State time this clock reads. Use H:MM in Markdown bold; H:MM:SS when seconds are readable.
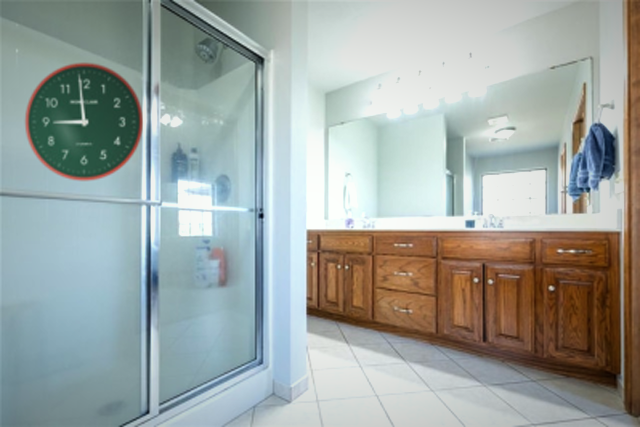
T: **8:59**
